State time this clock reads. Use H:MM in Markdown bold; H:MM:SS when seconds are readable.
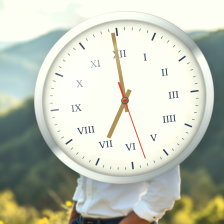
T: **6:59:28**
